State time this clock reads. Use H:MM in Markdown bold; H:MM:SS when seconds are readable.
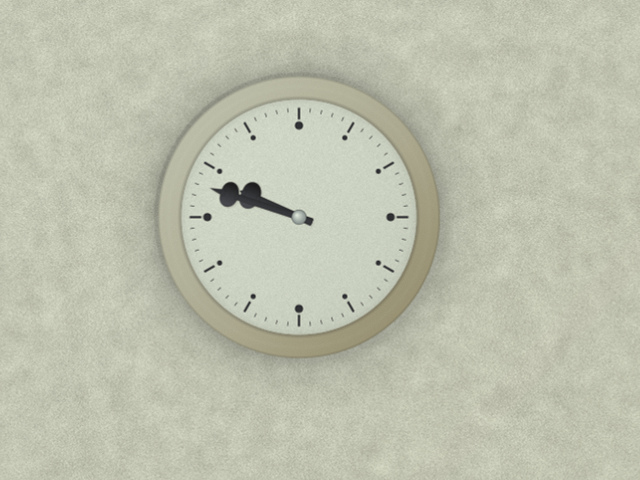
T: **9:48**
